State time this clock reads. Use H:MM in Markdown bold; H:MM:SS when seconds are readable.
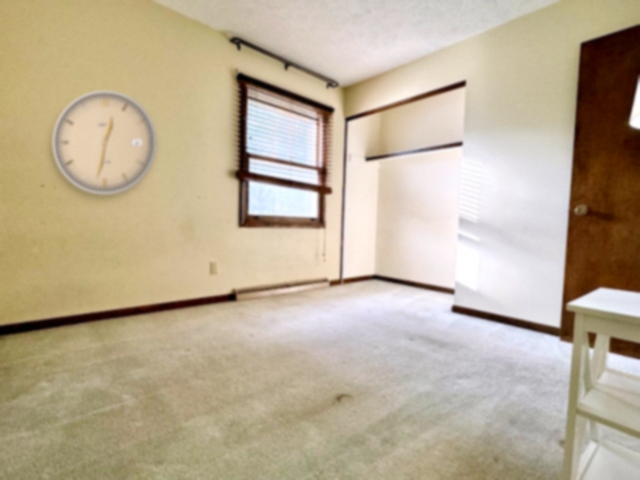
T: **12:32**
